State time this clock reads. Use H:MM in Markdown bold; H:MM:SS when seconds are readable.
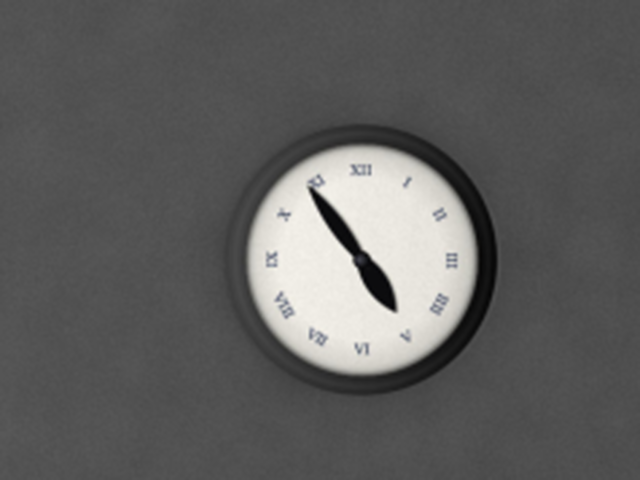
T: **4:54**
